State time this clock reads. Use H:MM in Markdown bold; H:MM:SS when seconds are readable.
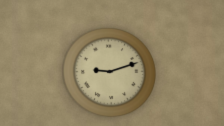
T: **9:12**
